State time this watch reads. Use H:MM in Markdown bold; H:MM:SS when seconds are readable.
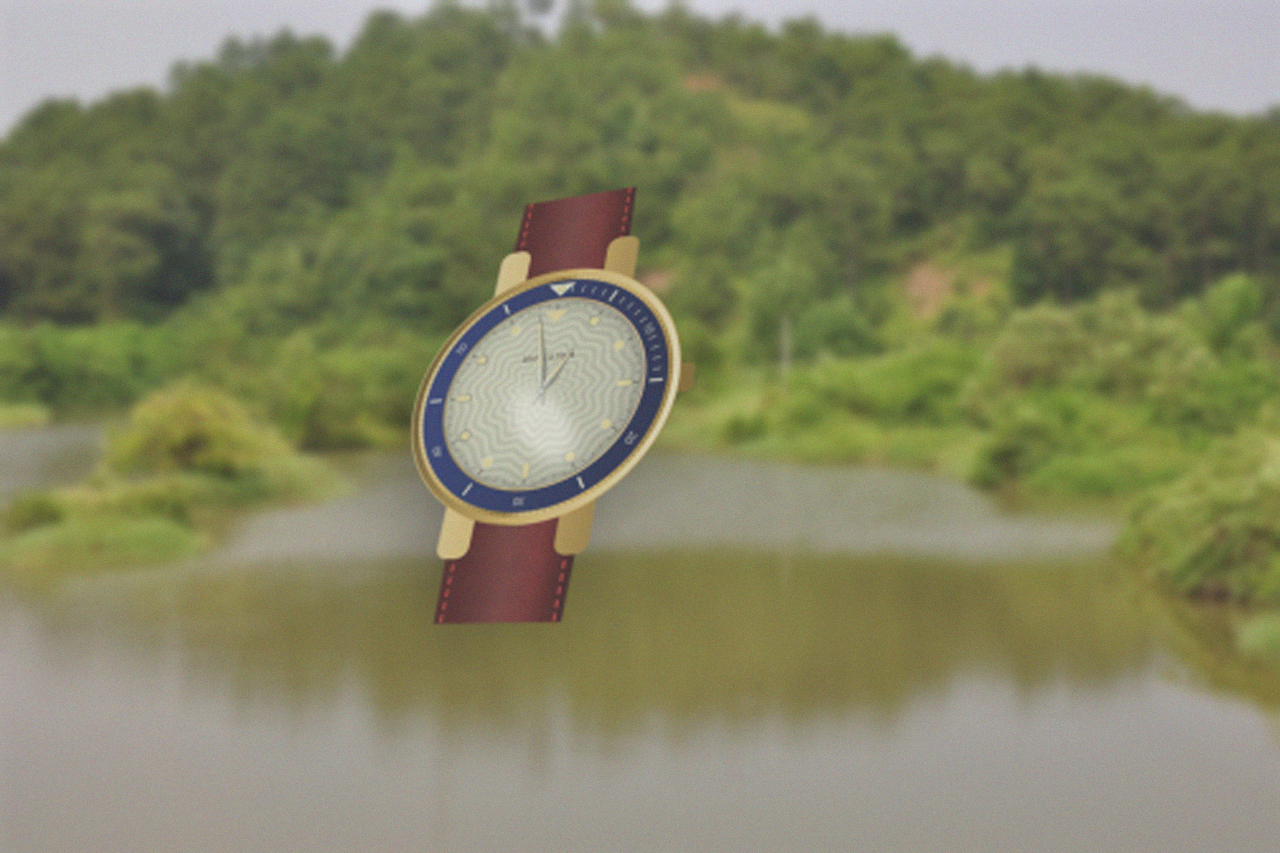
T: **12:58**
